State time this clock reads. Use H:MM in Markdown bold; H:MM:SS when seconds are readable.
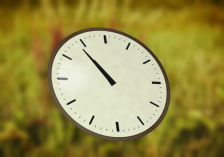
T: **10:54**
